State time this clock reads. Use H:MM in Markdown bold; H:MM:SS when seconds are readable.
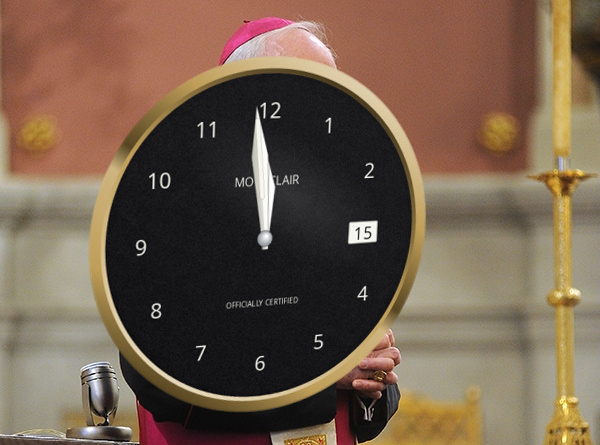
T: **11:59**
